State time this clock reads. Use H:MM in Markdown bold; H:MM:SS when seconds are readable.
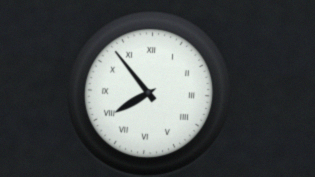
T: **7:53**
